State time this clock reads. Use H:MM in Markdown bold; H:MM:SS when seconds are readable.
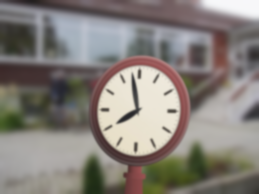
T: **7:58**
